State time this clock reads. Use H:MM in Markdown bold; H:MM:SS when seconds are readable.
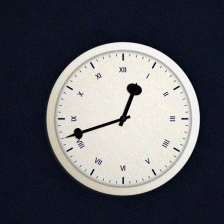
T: **12:42**
